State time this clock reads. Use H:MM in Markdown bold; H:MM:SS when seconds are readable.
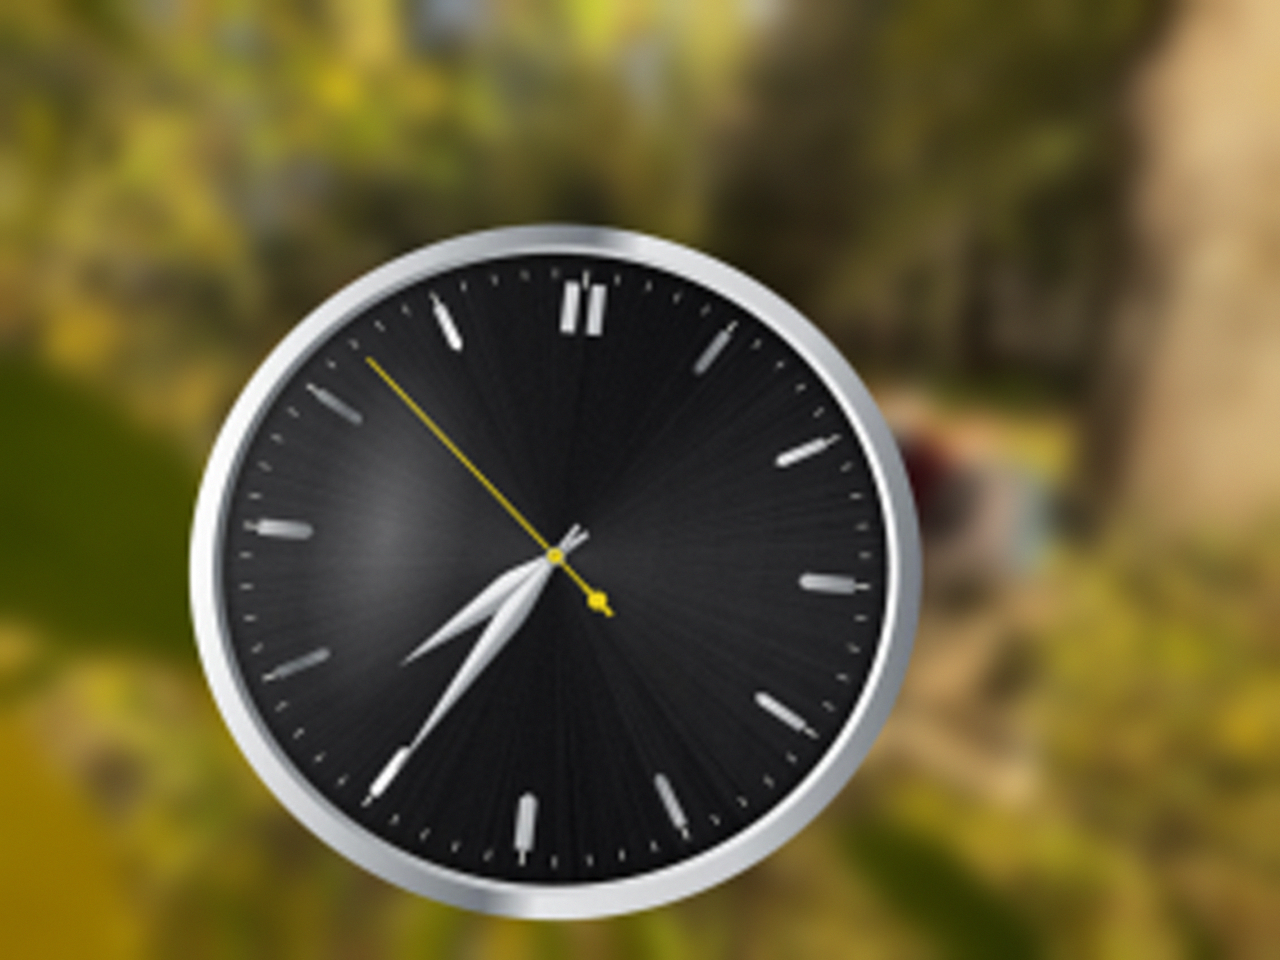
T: **7:34:52**
